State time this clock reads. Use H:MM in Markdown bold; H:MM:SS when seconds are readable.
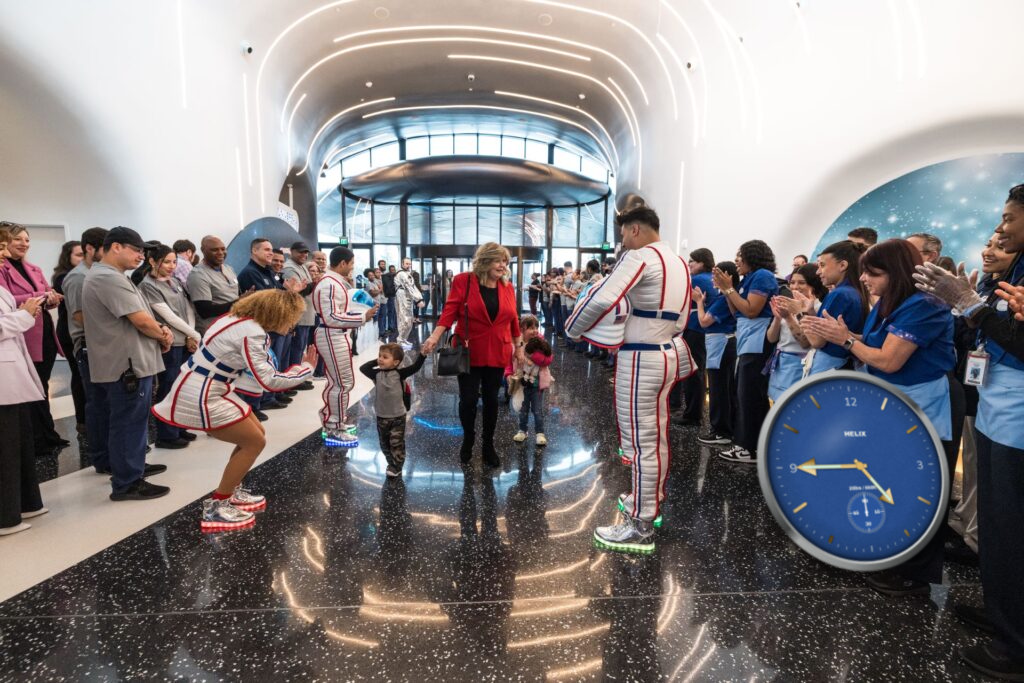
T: **4:45**
